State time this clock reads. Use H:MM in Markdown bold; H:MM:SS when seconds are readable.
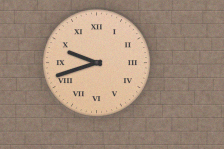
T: **9:42**
